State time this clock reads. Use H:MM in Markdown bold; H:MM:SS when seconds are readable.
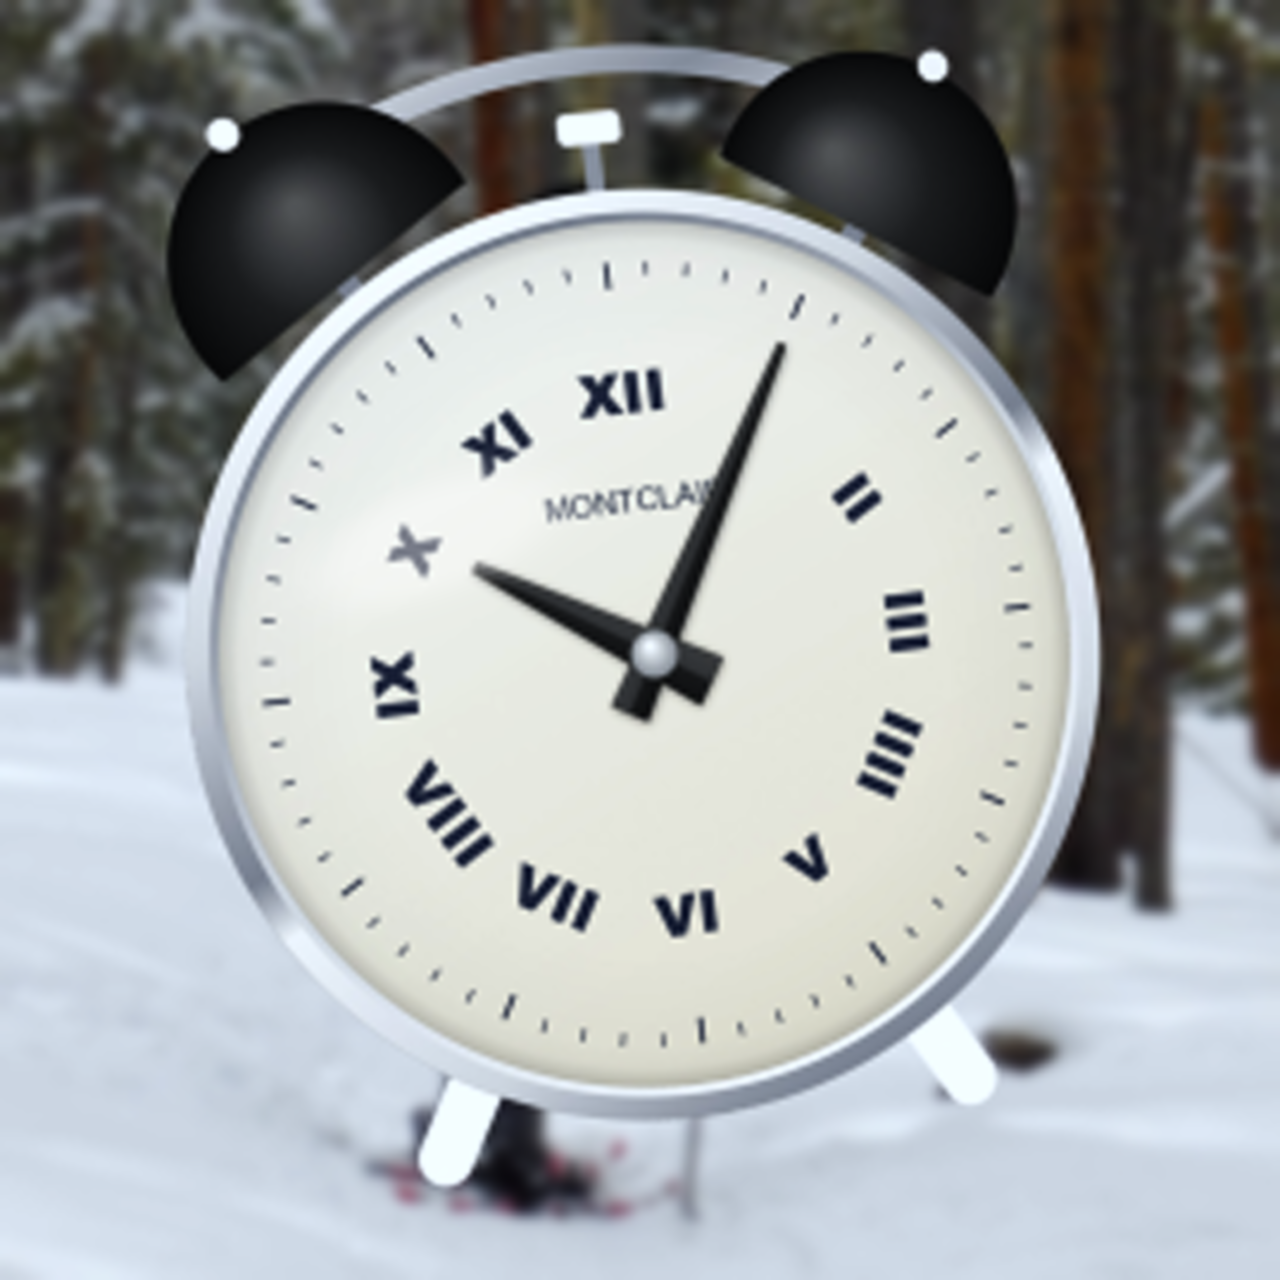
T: **10:05**
